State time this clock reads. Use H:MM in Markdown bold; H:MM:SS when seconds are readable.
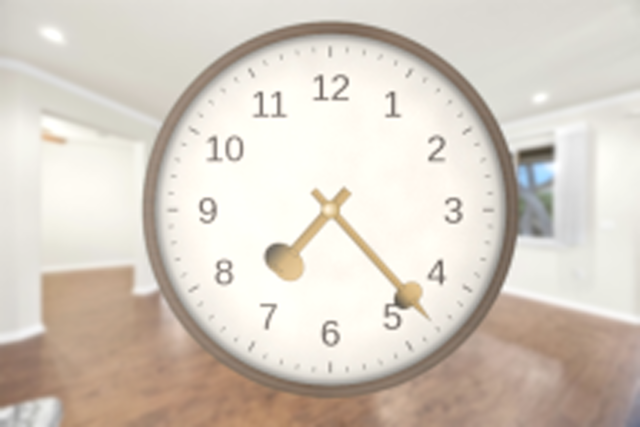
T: **7:23**
